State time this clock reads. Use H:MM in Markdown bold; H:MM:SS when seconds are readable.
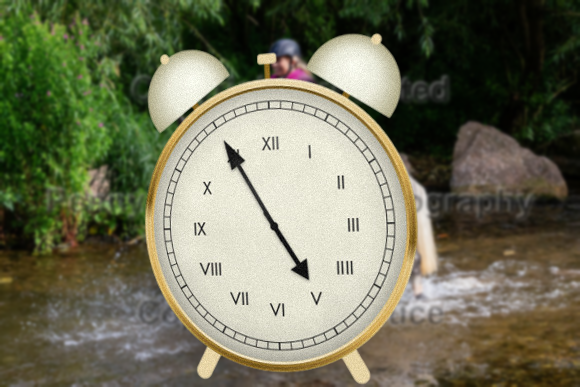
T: **4:55**
